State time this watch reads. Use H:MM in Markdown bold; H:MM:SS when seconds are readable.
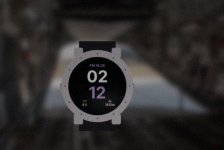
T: **2:12**
